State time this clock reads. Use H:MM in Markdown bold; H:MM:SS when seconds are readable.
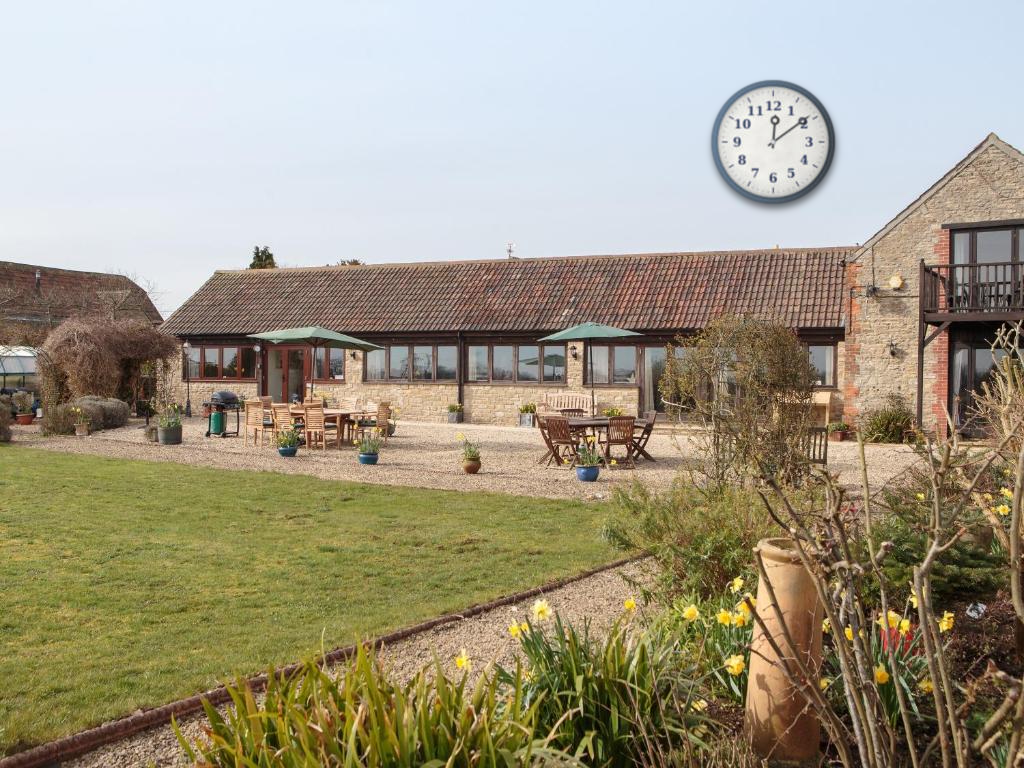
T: **12:09**
